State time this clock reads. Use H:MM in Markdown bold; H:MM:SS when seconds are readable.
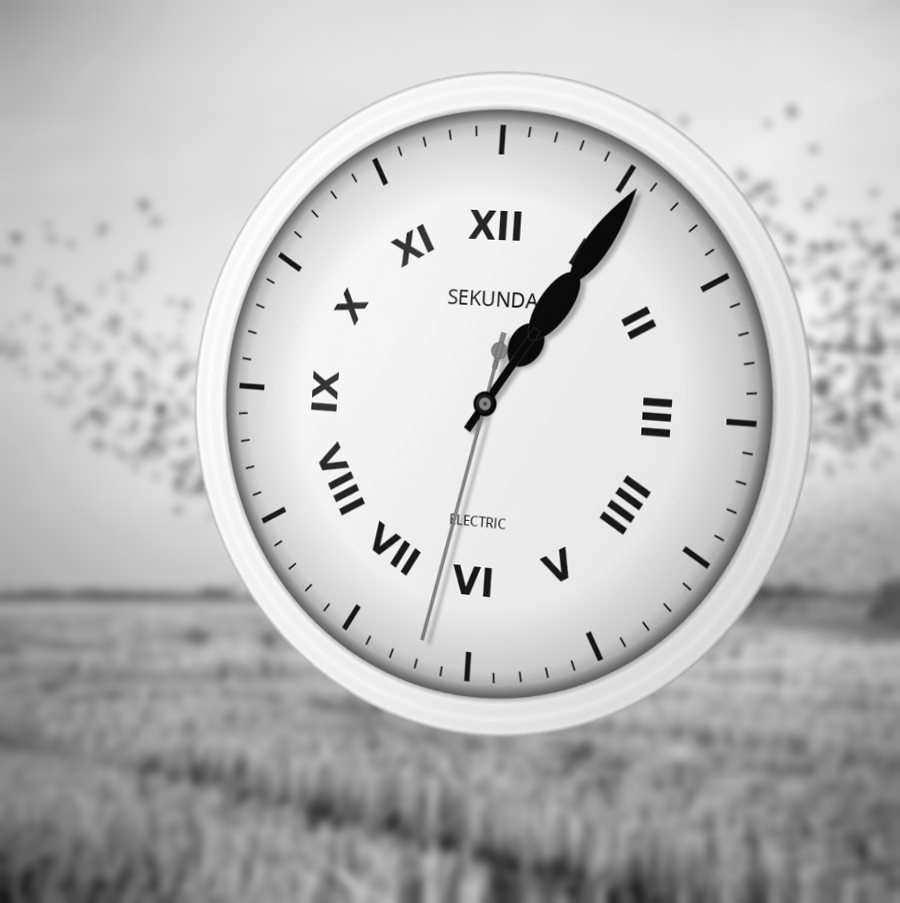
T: **1:05:32**
